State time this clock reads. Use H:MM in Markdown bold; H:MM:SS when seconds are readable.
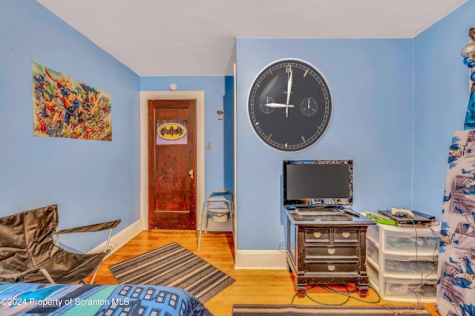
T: **9:01**
